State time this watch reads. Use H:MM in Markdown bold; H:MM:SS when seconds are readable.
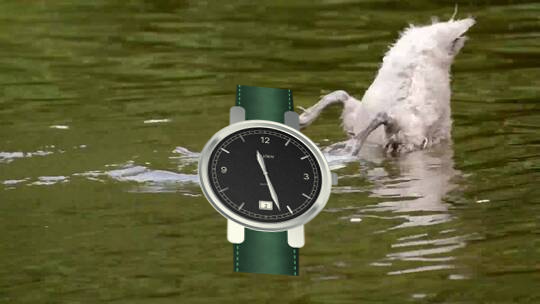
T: **11:27**
